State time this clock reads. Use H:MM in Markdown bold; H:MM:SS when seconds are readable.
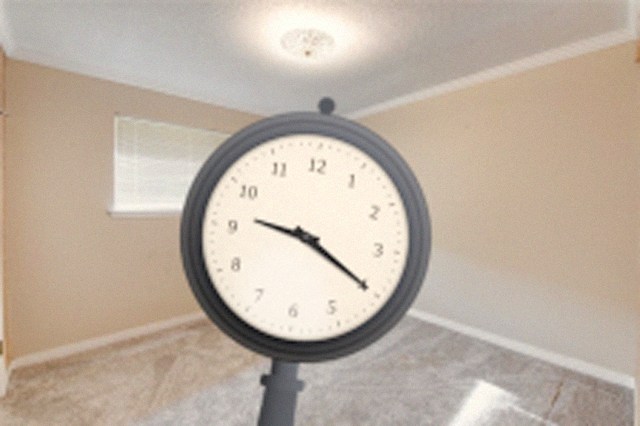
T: **9:20**
